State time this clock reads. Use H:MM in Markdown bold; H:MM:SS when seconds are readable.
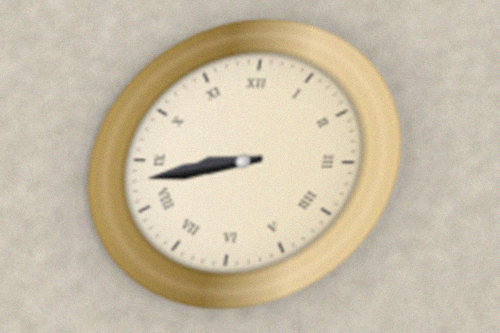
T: **8:43**
